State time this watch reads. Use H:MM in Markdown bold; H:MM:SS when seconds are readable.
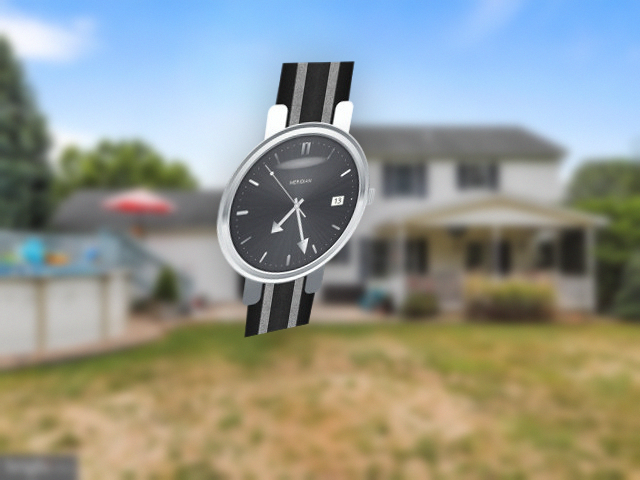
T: **7:26:53**
